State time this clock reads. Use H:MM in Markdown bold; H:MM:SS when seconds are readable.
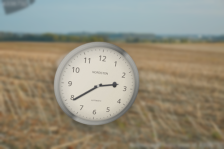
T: **2:39**
